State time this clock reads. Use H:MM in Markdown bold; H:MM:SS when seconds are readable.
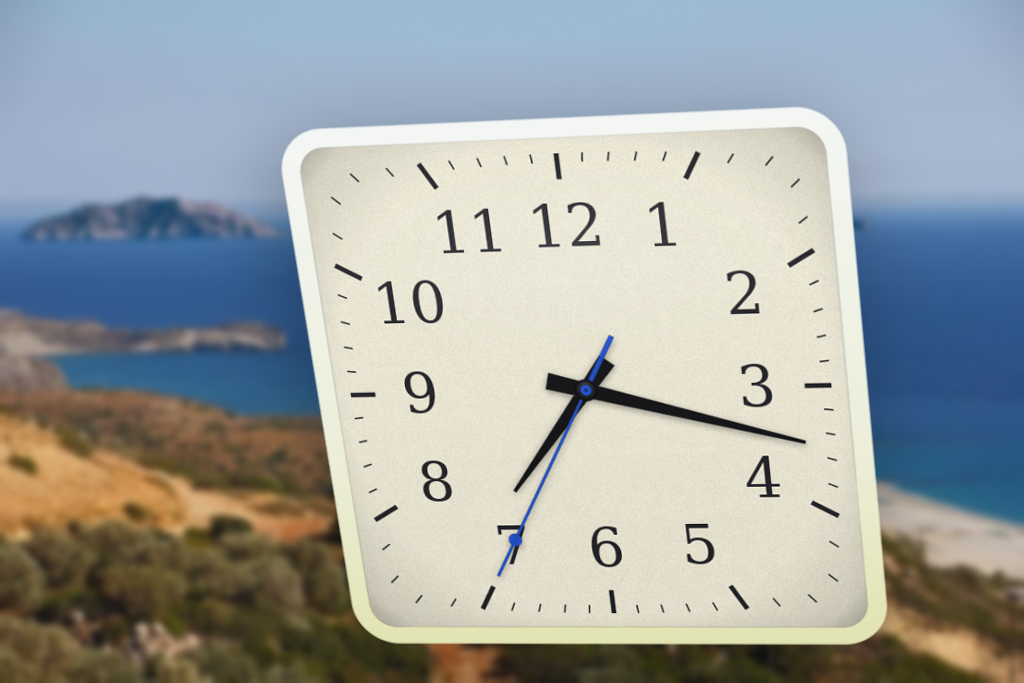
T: **7:17:35**
